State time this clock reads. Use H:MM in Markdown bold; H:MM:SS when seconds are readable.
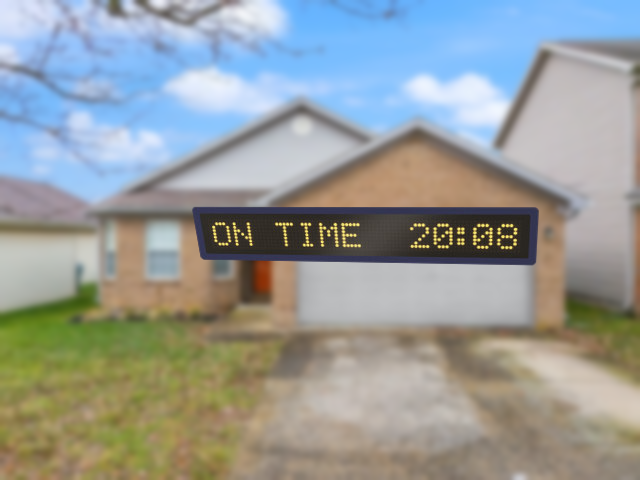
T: **20:08**
